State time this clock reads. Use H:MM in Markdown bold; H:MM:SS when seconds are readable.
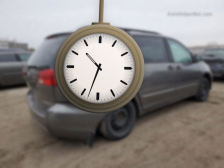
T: **10:33**
